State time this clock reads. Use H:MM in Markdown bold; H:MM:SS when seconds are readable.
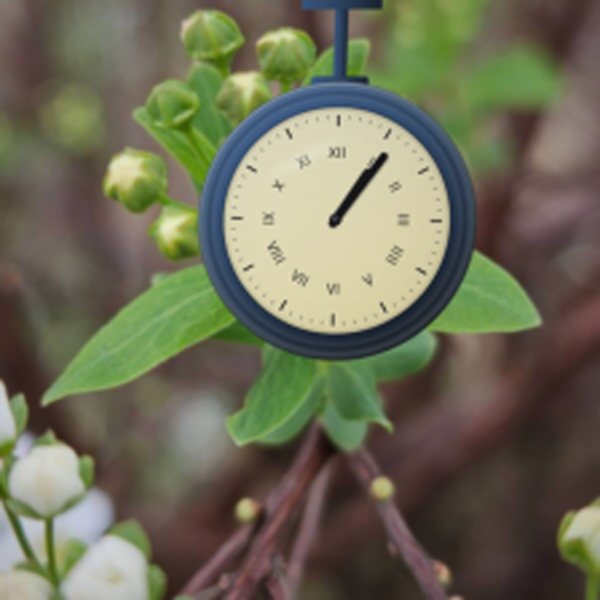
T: **1:06**
